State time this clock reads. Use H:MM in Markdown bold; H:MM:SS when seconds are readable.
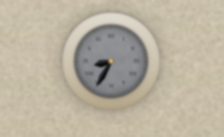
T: **8:35**
